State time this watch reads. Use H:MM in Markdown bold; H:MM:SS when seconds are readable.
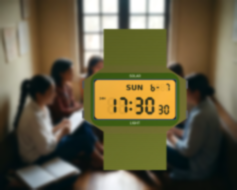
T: **17:30**
